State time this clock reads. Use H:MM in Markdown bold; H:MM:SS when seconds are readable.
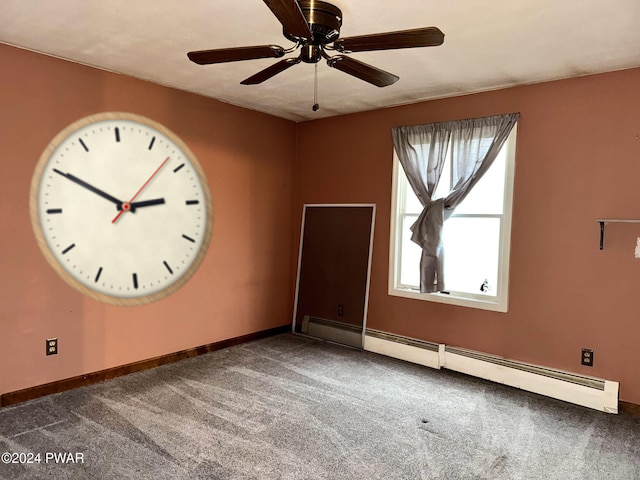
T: **2:50:08**
